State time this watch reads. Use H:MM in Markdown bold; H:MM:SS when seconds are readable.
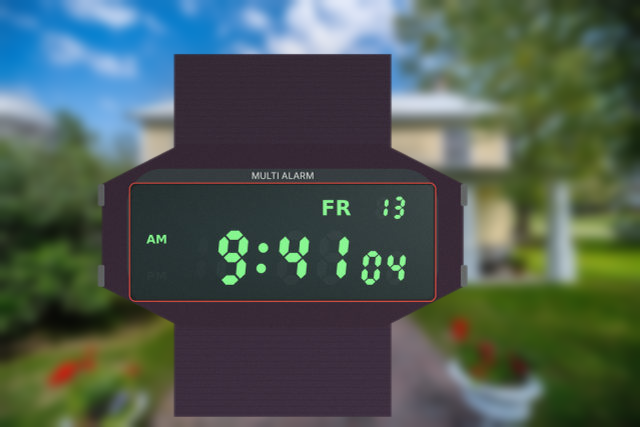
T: **9:41:04**
